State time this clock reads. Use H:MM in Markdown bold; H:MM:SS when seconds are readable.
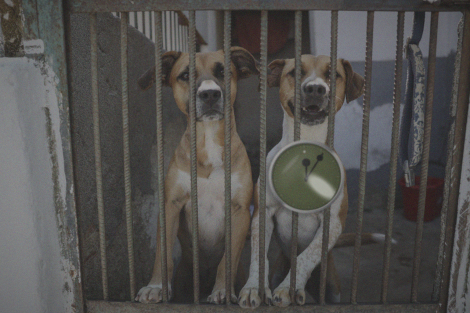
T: **12:06**
